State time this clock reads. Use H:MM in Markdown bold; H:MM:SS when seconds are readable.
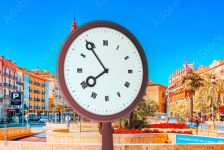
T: **7:54**
